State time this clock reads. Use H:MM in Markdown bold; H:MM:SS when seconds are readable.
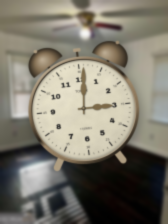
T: **3:01**
